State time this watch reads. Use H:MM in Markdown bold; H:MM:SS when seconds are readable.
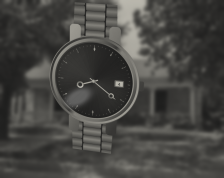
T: **8:21**
